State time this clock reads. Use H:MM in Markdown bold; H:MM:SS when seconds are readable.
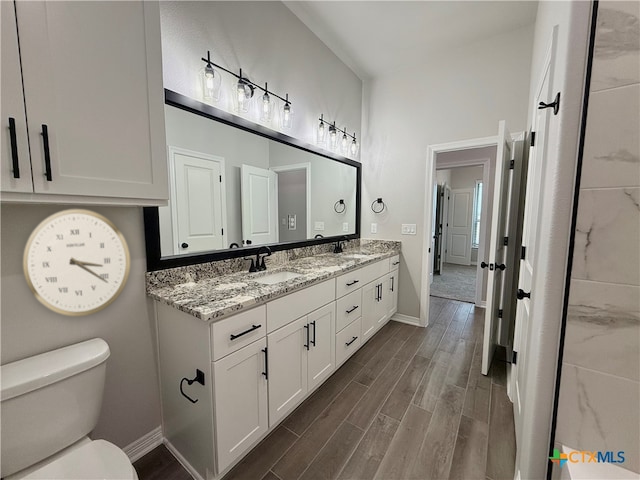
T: **3:21**
